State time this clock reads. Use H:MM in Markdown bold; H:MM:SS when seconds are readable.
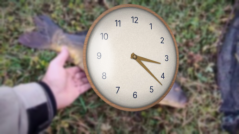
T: **3:22**
